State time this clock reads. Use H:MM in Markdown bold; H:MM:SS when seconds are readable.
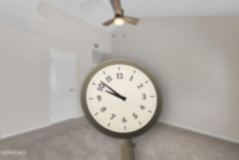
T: **9:52**
